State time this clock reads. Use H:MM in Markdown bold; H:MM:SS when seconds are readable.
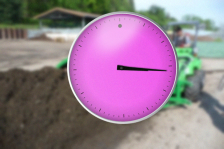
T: **3:16**
